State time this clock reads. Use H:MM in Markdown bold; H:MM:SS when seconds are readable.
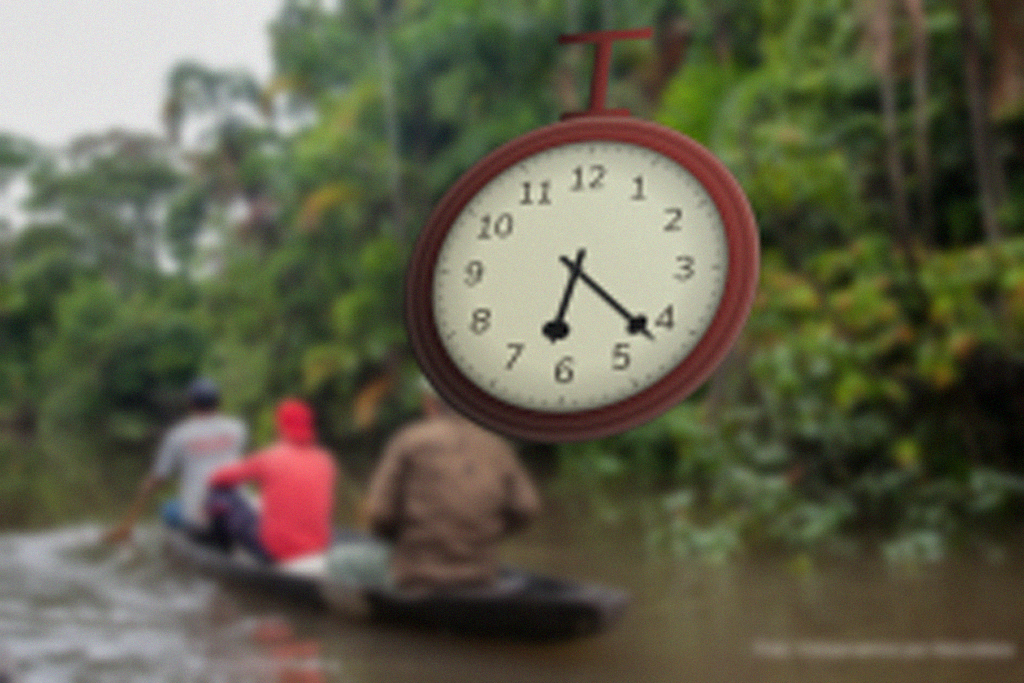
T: **6:22**
